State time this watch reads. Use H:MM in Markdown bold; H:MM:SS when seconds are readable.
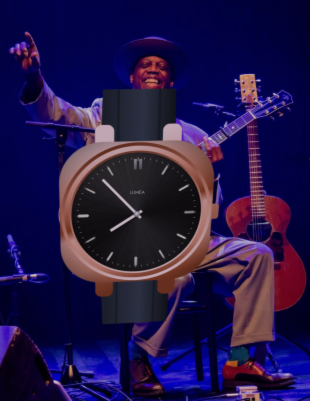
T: **7:53**
